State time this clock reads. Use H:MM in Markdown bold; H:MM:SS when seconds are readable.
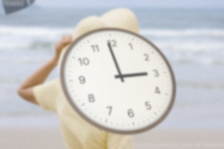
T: **2:59**
